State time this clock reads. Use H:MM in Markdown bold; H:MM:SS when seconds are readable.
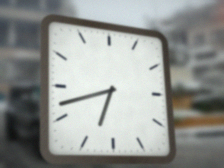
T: **6:42**
